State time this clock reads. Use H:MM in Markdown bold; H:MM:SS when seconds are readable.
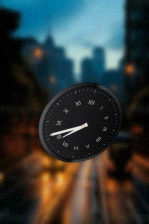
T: **7:41**
